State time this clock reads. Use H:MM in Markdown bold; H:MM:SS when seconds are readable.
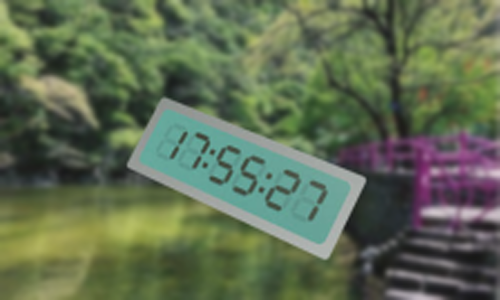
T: **17:55:27**
